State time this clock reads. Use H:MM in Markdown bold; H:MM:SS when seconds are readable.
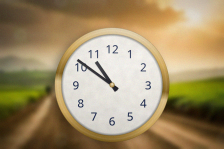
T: **10:51**
